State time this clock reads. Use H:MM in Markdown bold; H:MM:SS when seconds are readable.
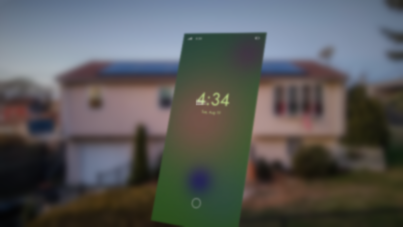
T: **4:34**
